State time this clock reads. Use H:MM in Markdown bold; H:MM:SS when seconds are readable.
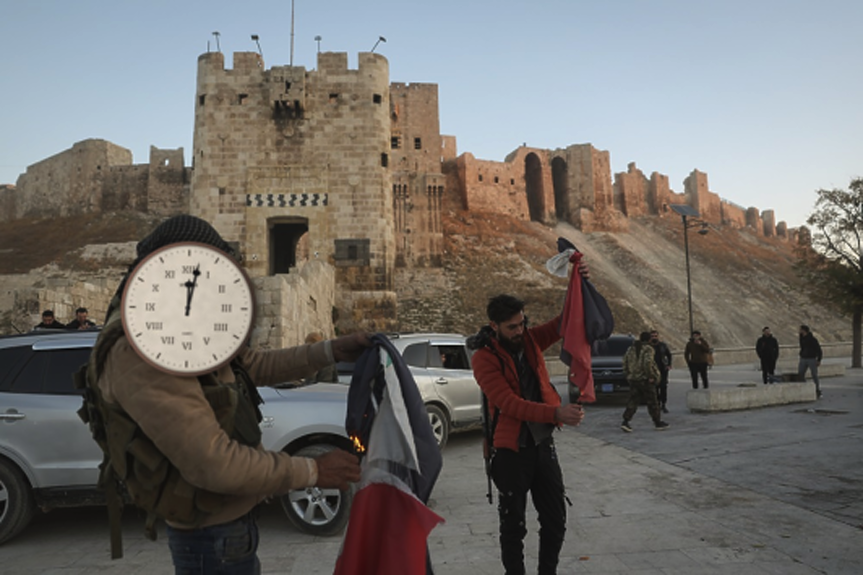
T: **12:02**
